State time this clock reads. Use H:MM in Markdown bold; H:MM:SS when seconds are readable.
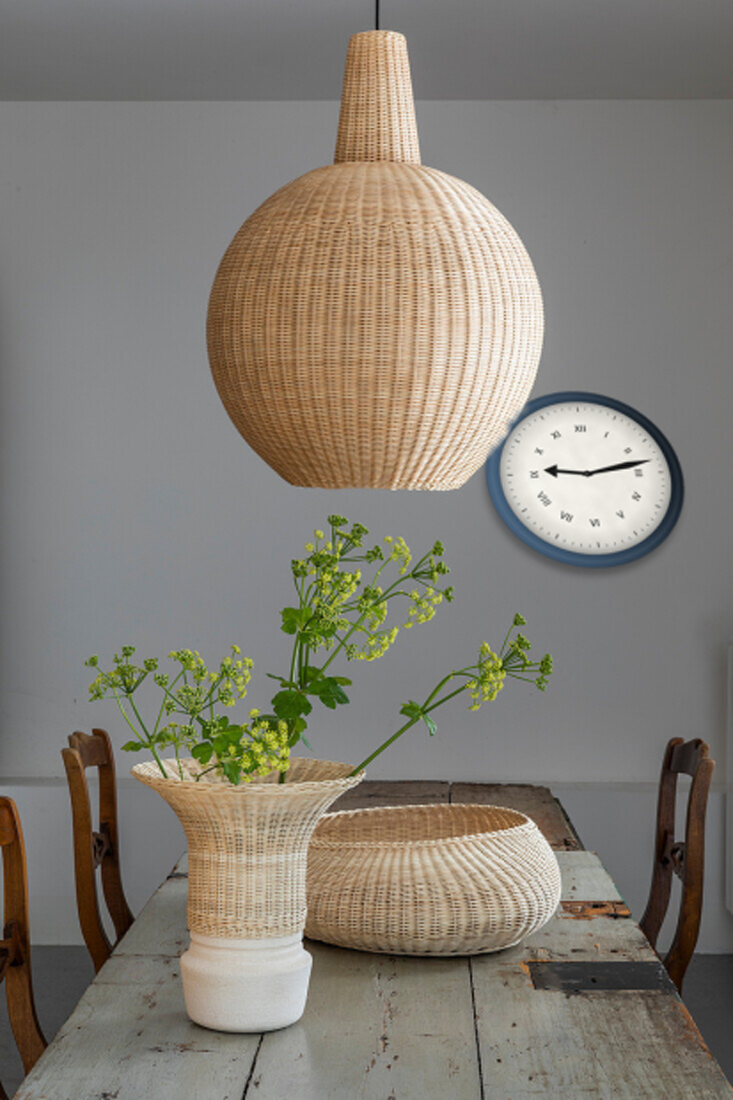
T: **9:13**
